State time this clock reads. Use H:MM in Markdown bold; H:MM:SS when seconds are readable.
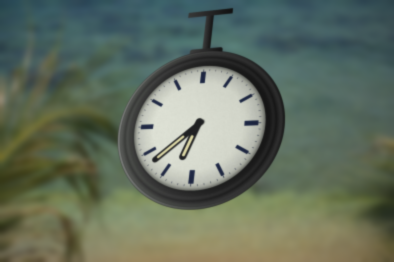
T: **6:38**
